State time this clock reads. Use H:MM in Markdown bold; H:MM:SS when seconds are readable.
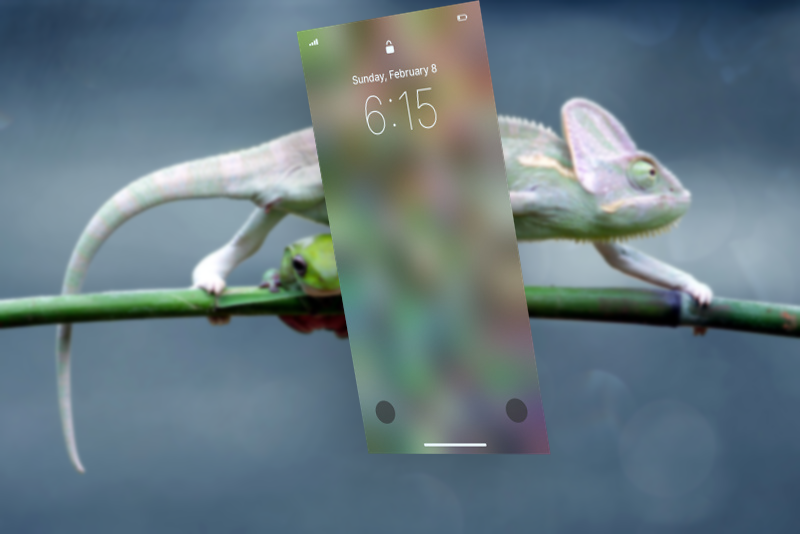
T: **6:15**
